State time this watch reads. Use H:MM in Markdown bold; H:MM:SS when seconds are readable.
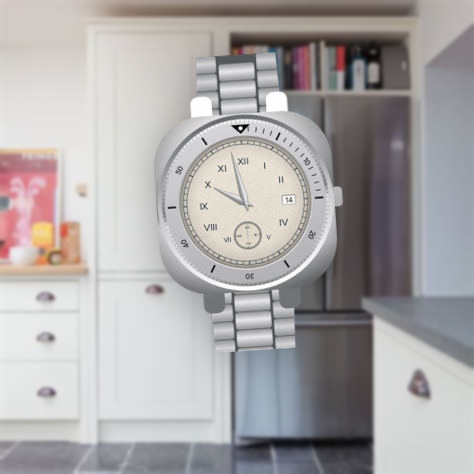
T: **9:58**
